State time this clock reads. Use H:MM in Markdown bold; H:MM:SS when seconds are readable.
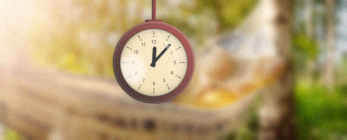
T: **12:07**
